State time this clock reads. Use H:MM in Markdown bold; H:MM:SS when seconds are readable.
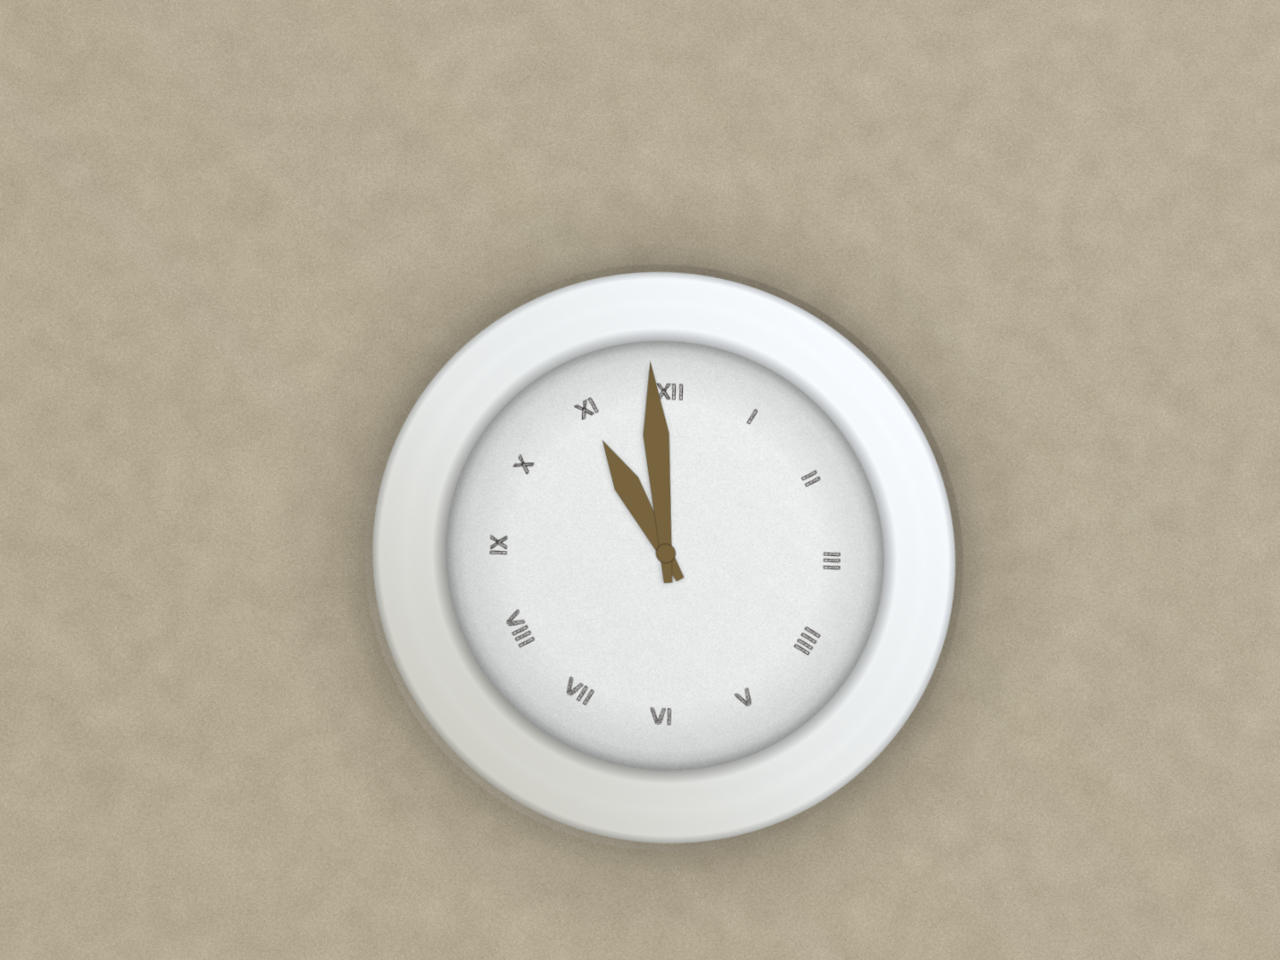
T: **10:59**
